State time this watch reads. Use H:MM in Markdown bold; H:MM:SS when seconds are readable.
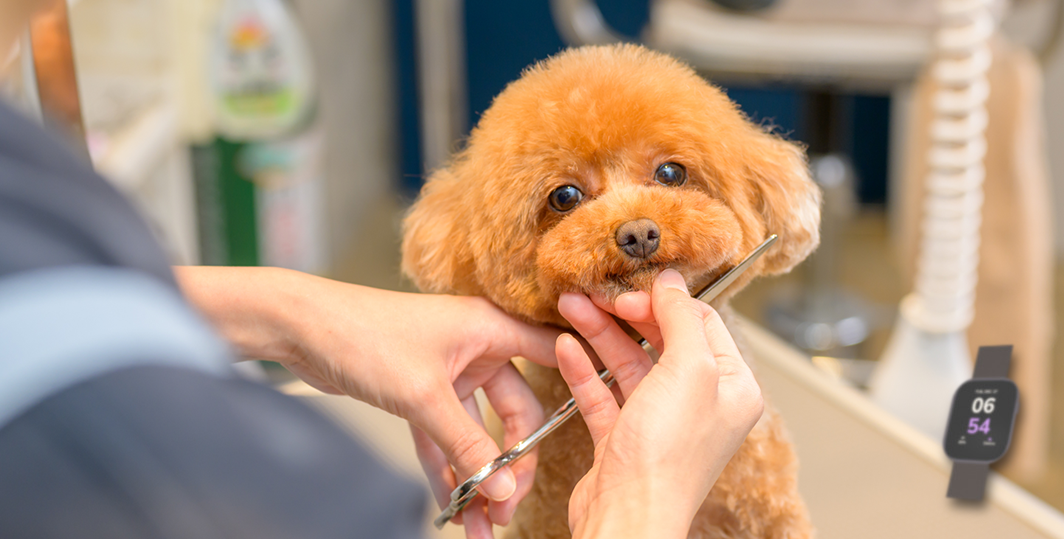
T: **6:54**
